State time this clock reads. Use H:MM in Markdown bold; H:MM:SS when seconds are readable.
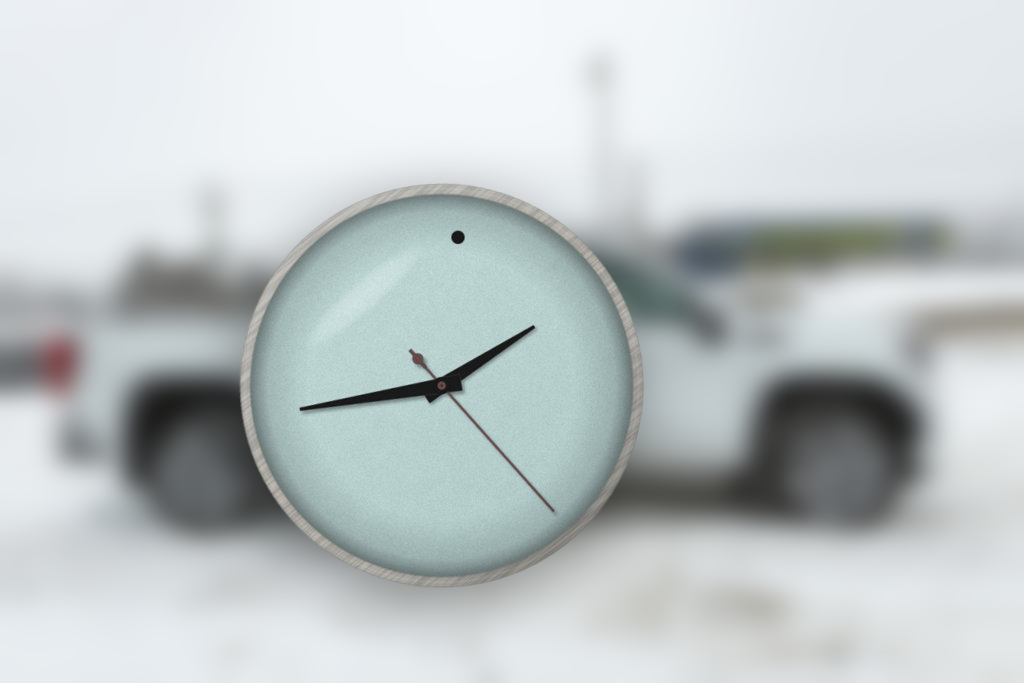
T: **1:42:22**
